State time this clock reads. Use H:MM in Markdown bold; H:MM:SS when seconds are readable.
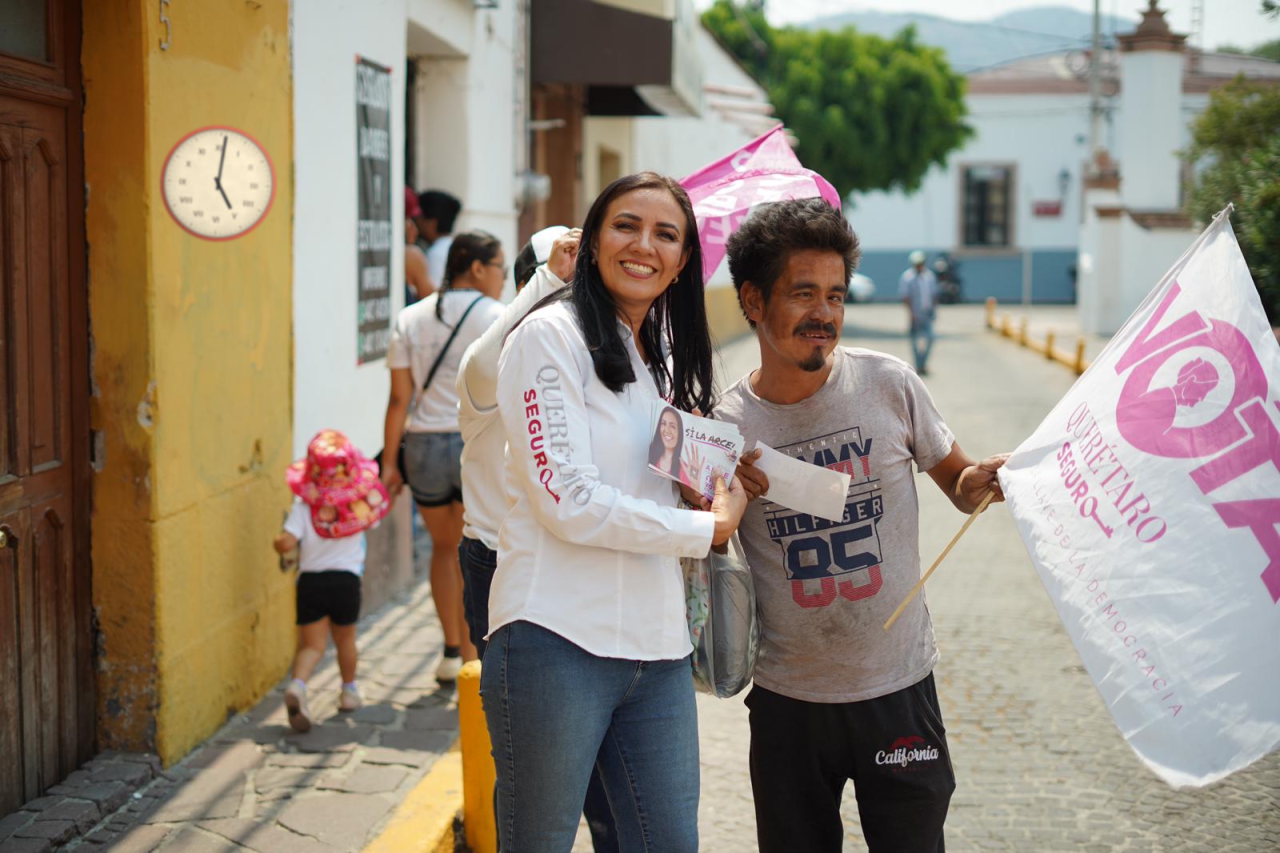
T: **5:01**
